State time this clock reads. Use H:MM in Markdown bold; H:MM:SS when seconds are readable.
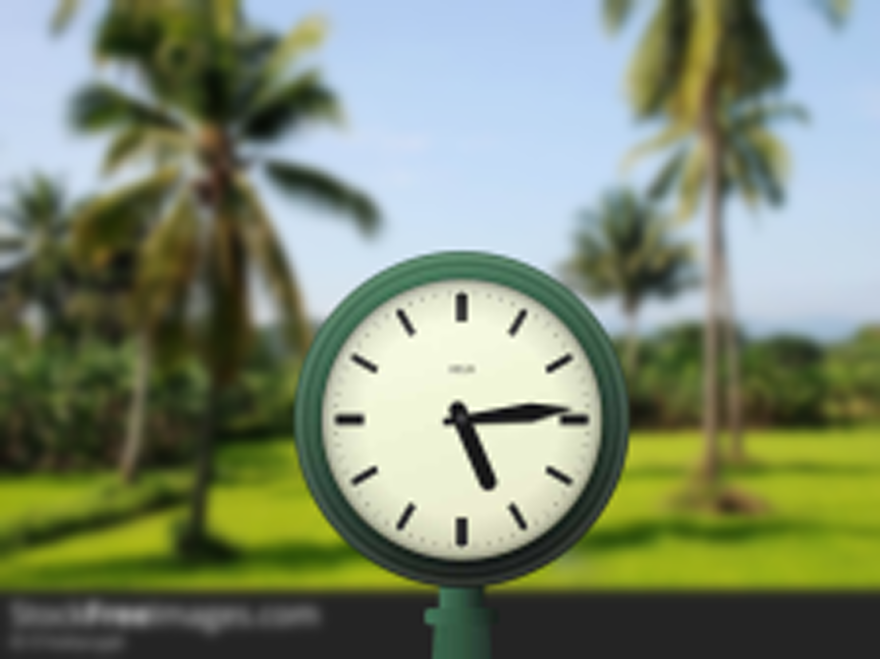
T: **5:14**
